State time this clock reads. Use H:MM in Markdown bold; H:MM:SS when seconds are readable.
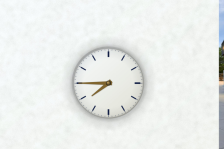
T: **7:45**
